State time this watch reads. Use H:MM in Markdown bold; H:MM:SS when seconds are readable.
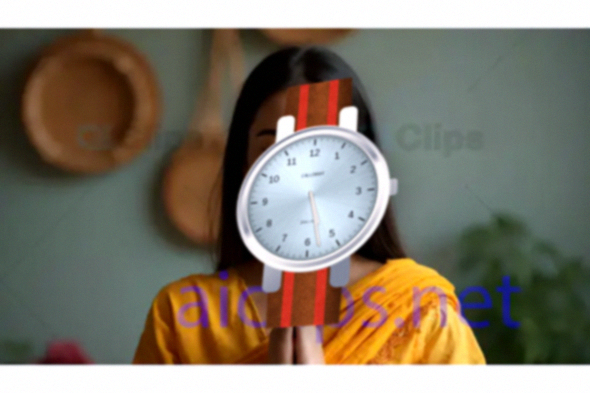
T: **5:28**
